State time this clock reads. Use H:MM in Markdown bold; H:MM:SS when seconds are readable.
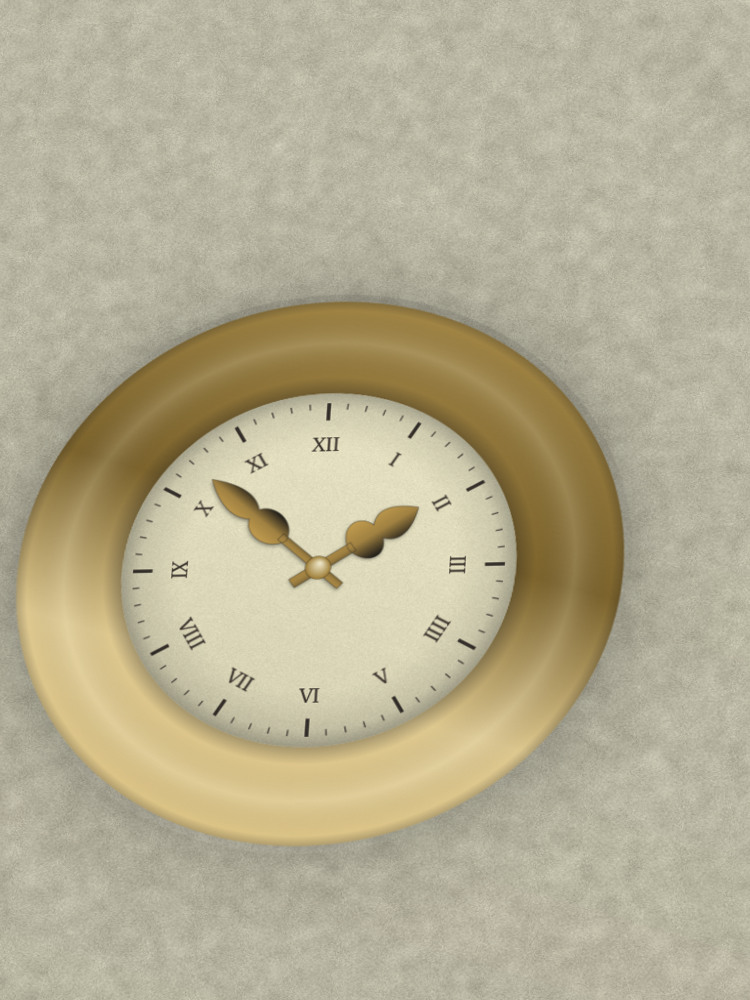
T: **1:52**
